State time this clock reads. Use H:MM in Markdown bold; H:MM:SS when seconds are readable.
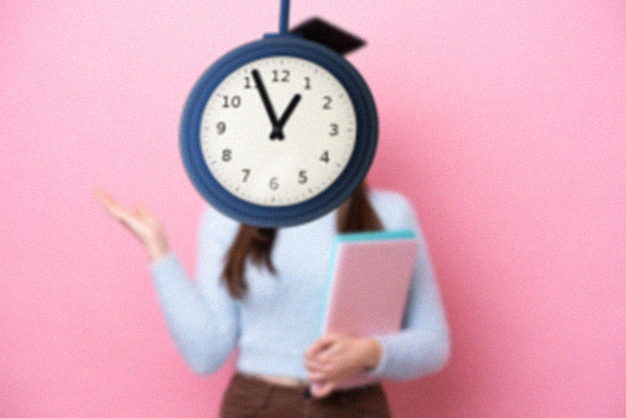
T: **12:56**
